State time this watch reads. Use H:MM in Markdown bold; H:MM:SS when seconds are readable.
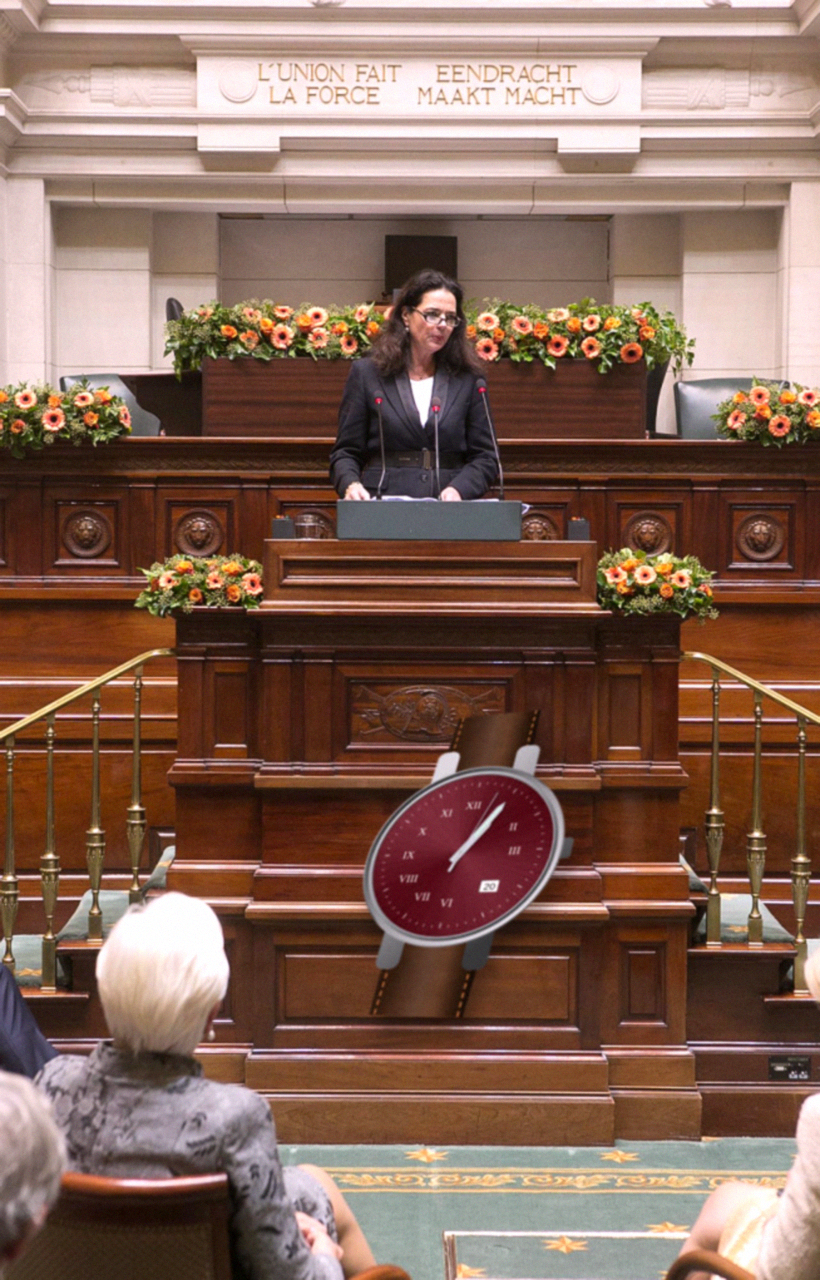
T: **1:05:03**
